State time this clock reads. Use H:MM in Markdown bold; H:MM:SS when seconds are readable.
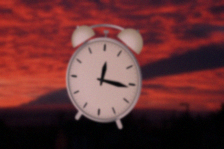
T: **12:16**
